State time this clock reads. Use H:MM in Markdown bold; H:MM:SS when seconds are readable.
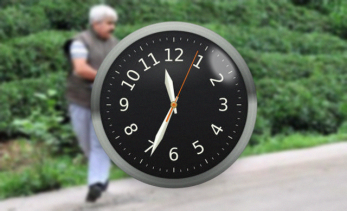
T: **11:34:04**
